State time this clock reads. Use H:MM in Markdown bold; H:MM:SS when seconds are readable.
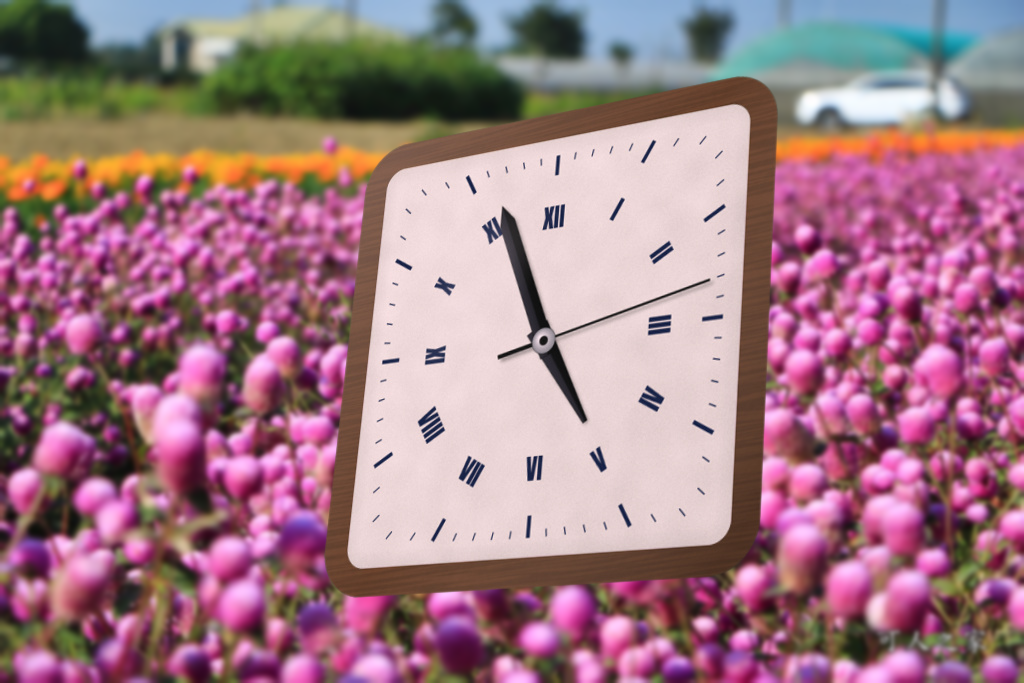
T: **4:56:13**
